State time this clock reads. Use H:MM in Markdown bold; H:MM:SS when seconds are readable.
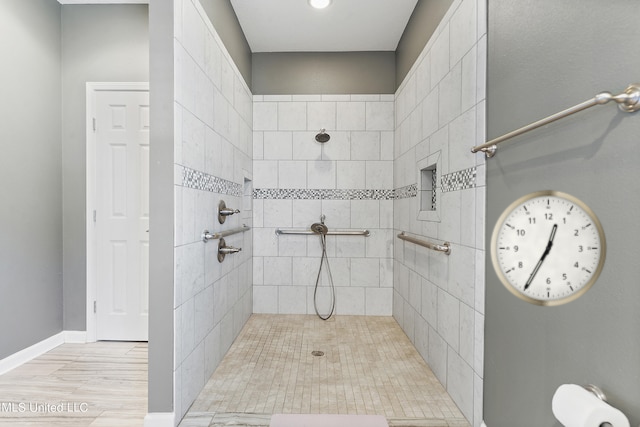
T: **12:35**
